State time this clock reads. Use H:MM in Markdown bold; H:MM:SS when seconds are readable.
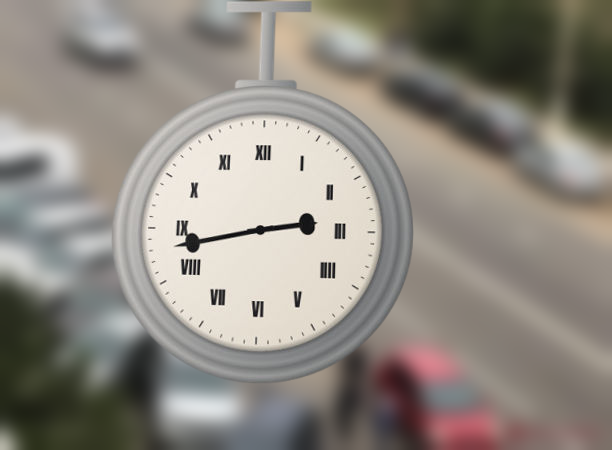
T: **2:43**
